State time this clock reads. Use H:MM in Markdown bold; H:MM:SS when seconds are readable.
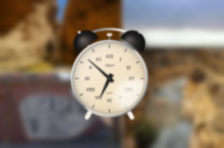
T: **6:52**
